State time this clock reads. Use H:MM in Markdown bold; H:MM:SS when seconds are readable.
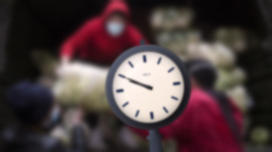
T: **9:50**
